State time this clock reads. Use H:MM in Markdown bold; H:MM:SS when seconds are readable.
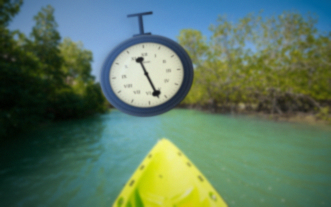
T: **11:27**
